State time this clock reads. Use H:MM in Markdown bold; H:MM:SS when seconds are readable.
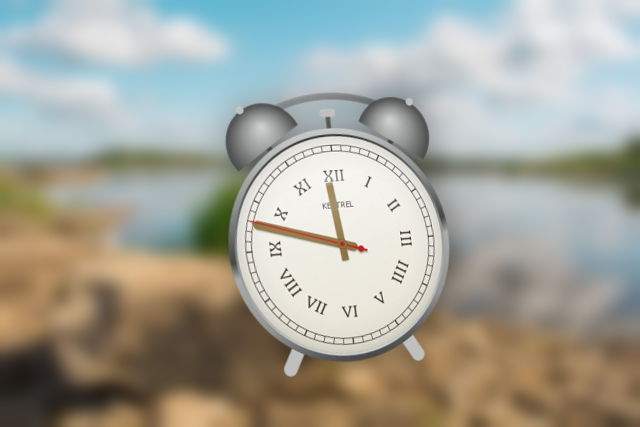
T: **11:47:48**
